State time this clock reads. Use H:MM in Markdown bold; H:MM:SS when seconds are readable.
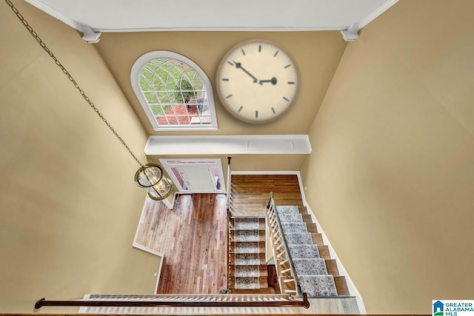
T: **2:51**
